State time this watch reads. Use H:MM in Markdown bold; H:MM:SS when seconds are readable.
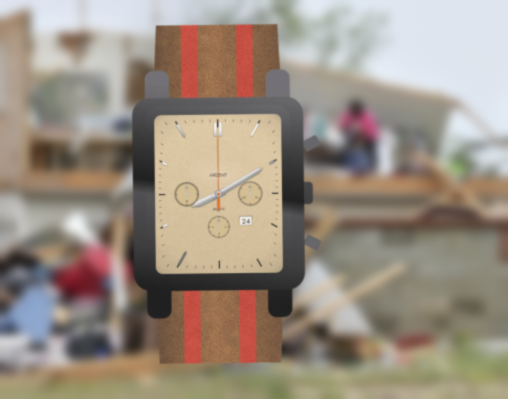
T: **8:10**
